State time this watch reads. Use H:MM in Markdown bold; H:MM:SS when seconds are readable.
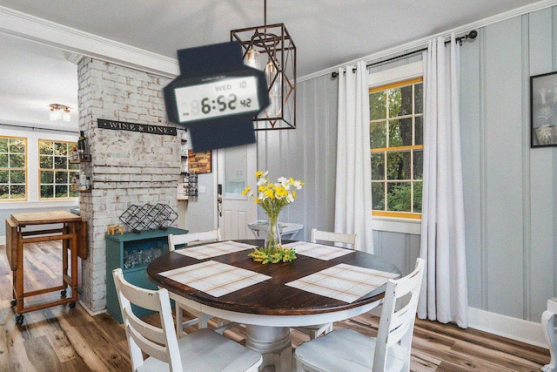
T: **6:52:42**
